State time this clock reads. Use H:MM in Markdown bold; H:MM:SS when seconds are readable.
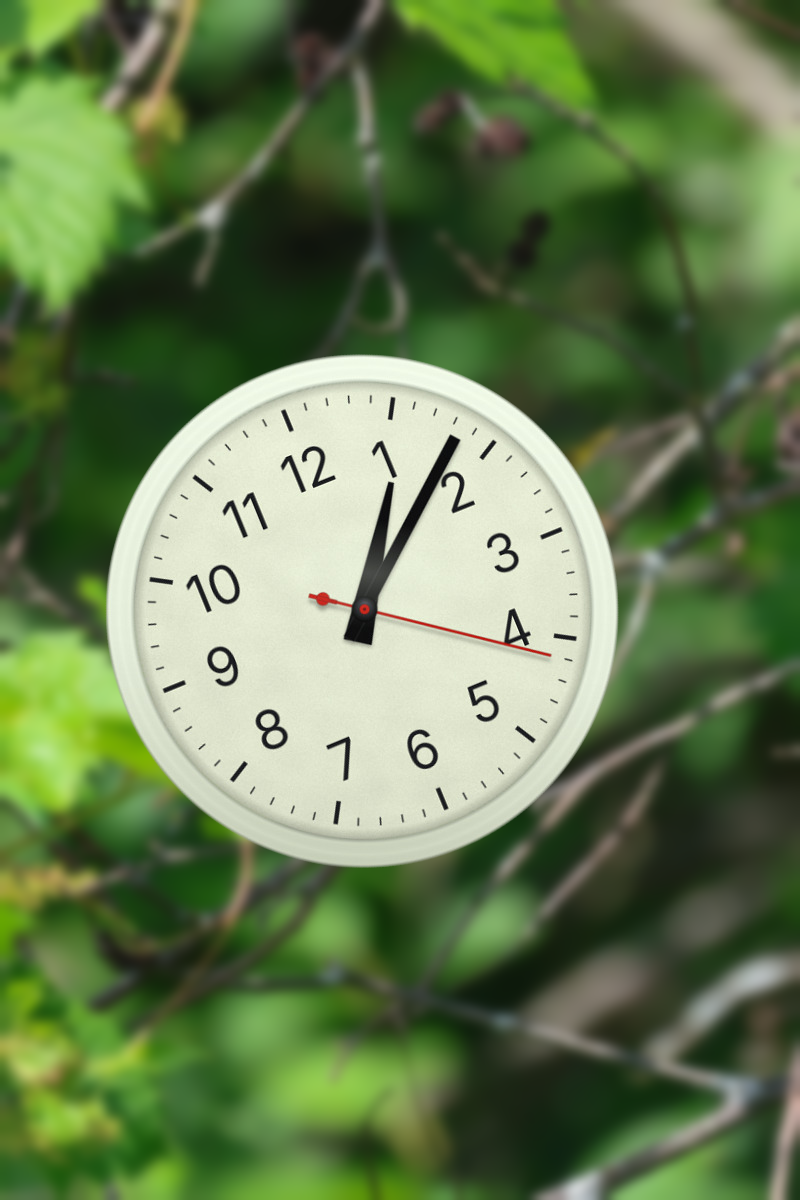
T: **1:08:21**
